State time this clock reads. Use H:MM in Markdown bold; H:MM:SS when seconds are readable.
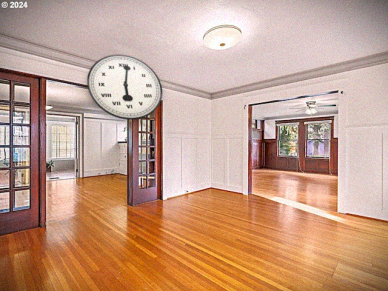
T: **6:02**
